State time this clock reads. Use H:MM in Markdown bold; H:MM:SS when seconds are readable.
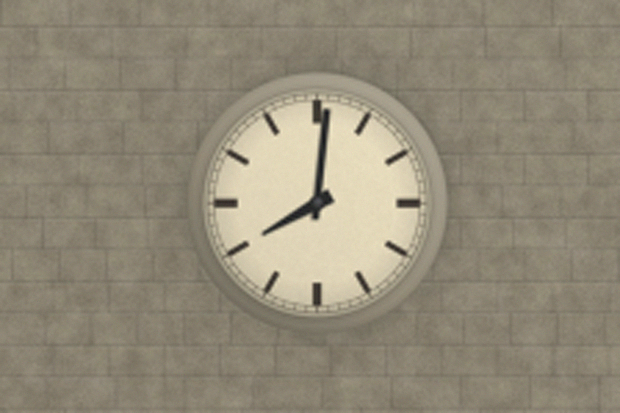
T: **8:01**
